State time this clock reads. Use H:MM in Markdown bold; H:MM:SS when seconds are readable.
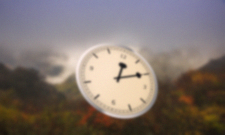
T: **12:10**
